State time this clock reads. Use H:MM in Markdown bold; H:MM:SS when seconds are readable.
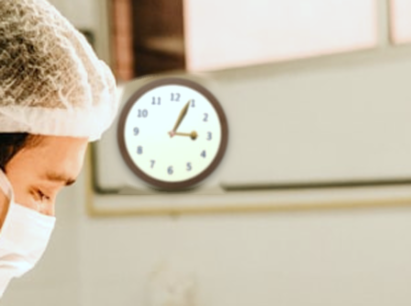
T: **3:04**
